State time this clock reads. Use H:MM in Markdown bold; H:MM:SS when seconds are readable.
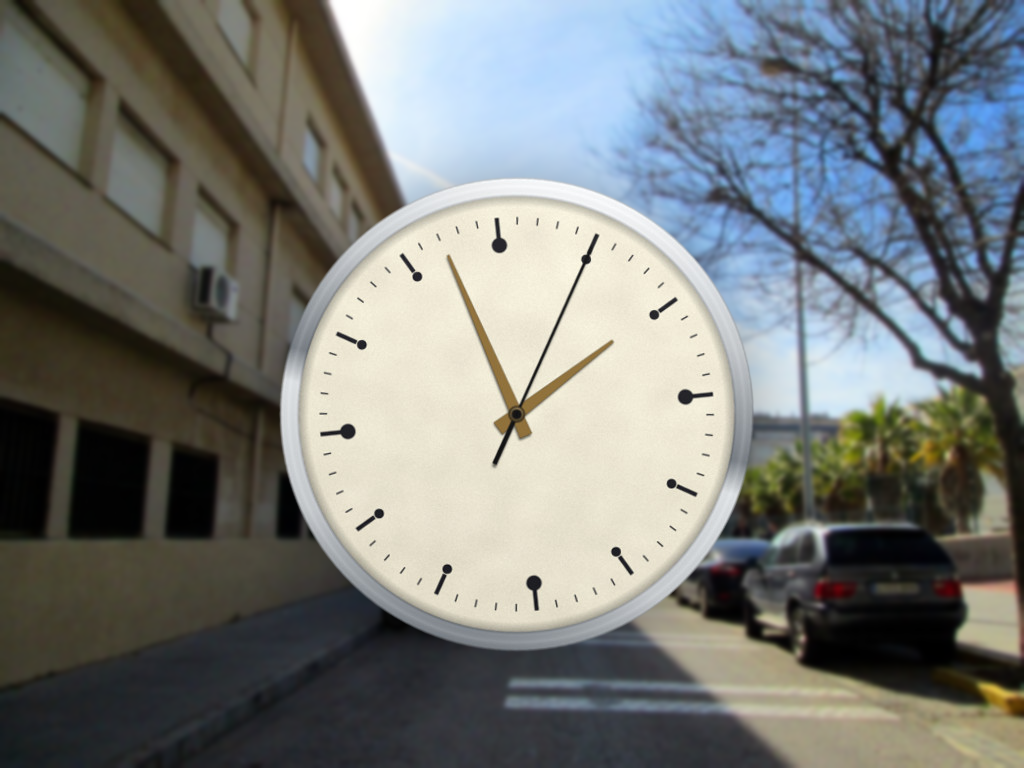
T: **1:57:05**
